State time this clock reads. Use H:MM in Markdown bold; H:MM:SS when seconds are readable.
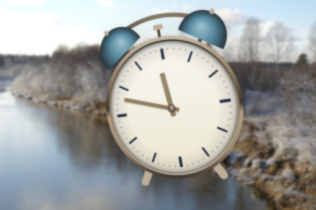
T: **11:48**
